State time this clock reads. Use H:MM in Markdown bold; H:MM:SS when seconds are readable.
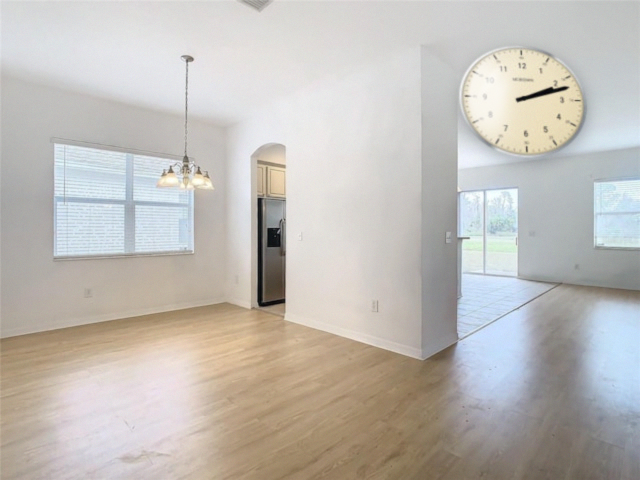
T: **2:12**
